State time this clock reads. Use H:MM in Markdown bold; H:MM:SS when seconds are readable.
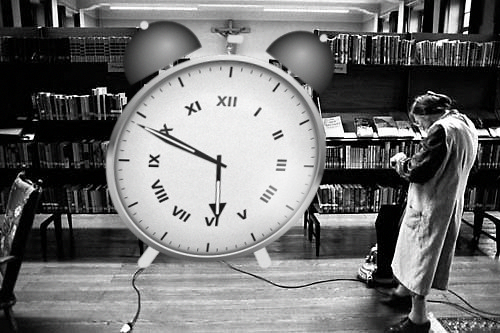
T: **5:49**
